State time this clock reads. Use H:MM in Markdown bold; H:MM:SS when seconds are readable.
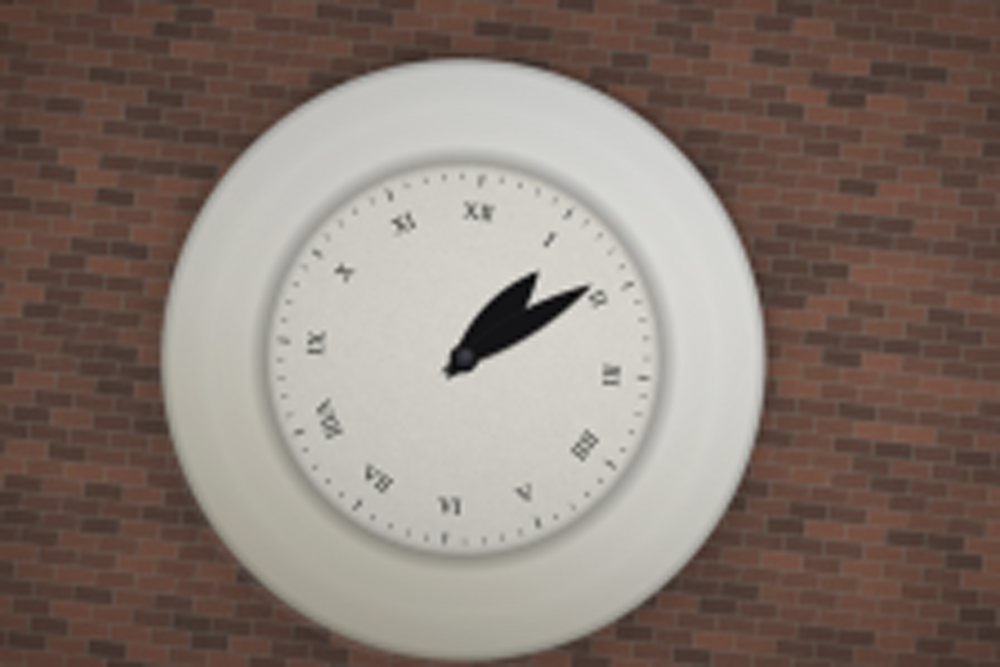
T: **1:09**
